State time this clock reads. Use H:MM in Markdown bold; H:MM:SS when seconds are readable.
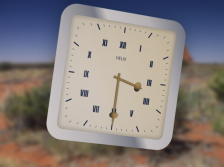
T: **3:30**
